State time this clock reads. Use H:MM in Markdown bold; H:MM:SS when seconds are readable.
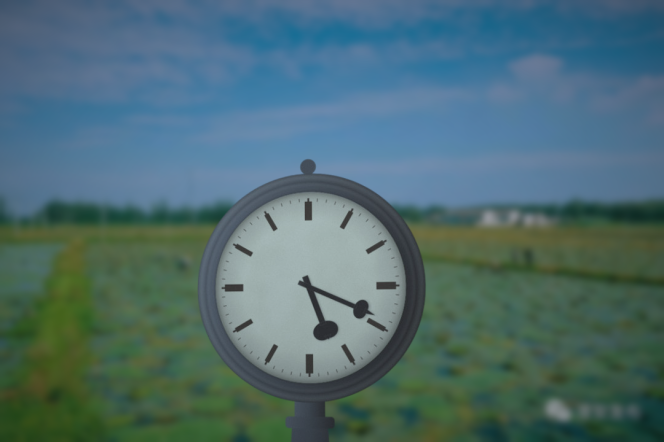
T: **5:19**
